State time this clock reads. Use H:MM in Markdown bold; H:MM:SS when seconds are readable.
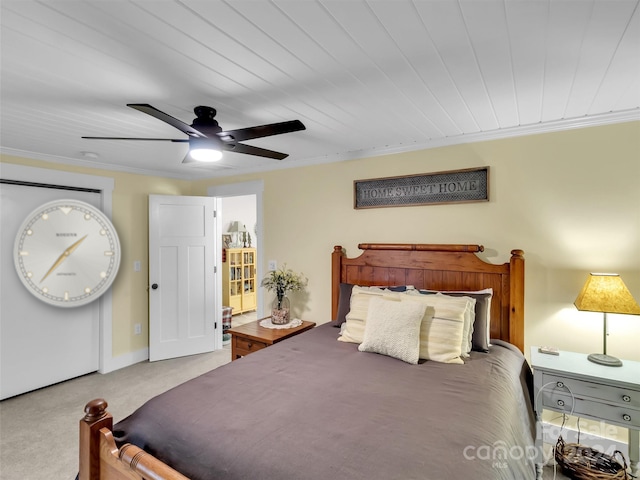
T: **1:37**
